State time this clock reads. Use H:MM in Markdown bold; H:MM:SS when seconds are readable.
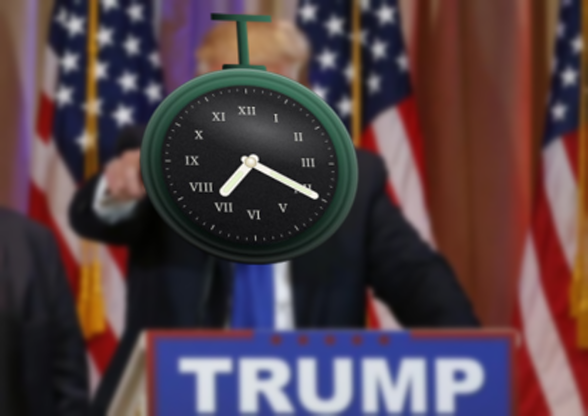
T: **7:20**
